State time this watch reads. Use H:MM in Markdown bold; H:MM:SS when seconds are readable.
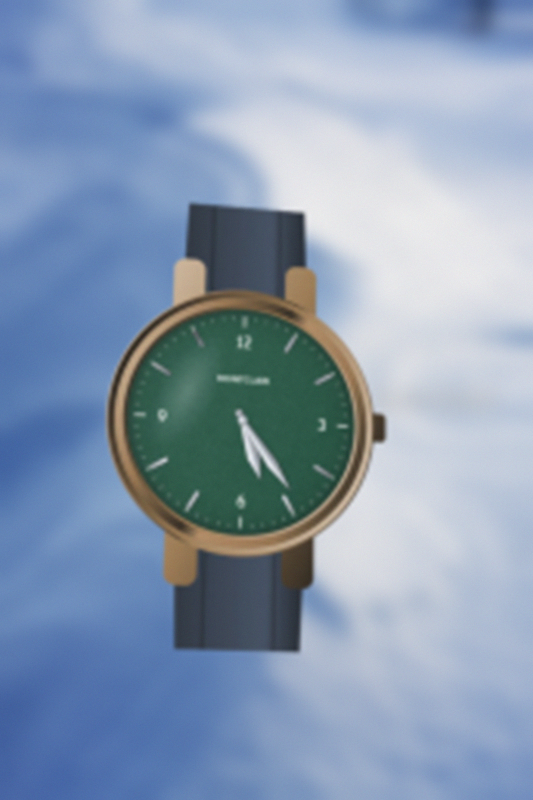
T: **5:24**
